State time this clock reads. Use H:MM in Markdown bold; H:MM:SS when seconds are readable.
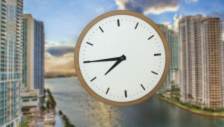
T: **7:45**
